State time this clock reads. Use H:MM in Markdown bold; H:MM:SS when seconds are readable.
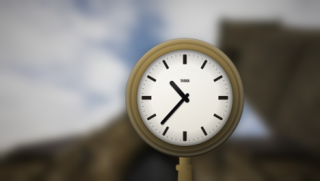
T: **10:37**
